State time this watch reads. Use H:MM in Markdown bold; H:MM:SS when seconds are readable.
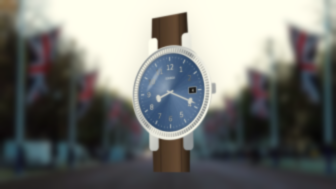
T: **8:19**
